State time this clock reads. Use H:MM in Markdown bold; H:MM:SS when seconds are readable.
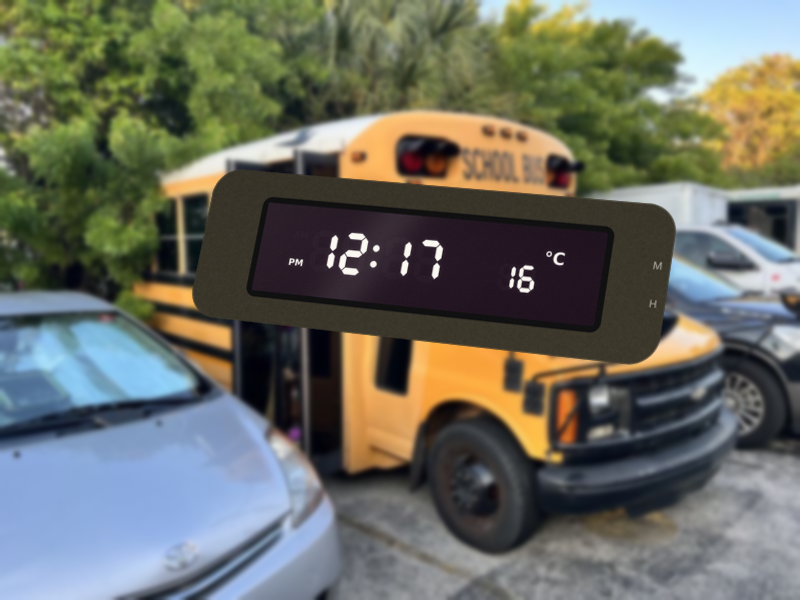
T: **12:17**
